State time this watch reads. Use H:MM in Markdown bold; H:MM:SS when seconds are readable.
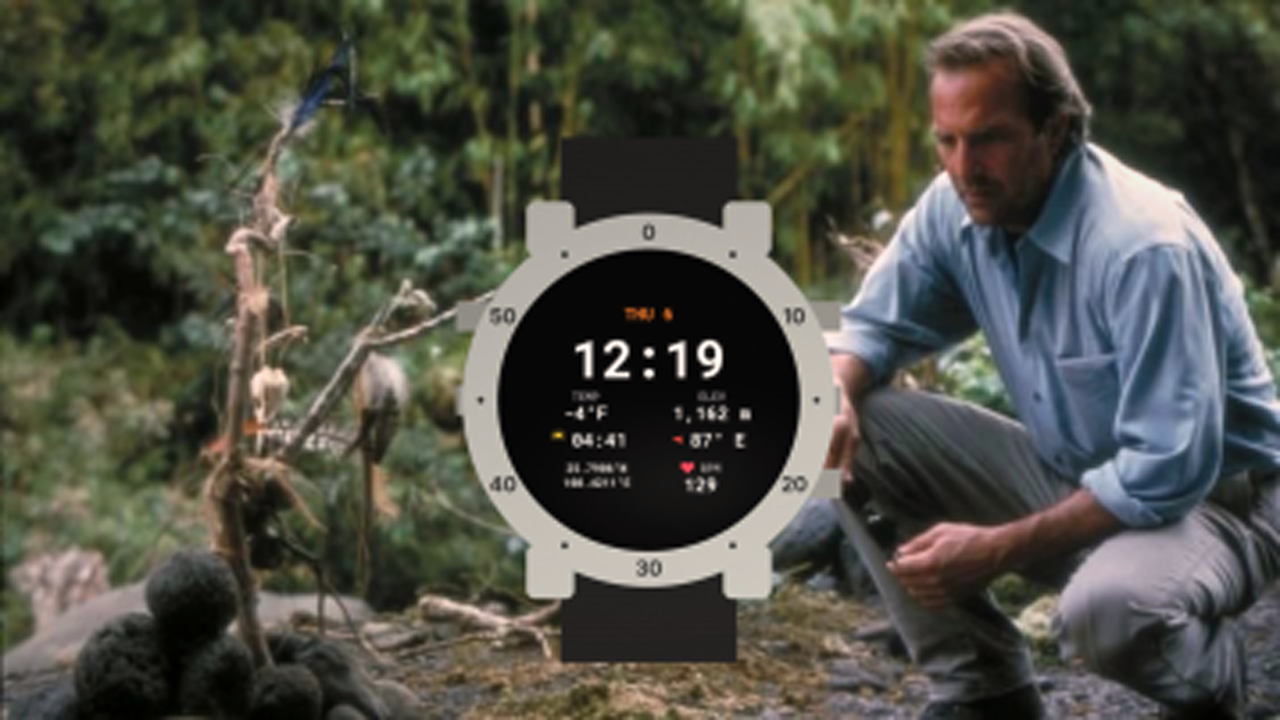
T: **12:19**
